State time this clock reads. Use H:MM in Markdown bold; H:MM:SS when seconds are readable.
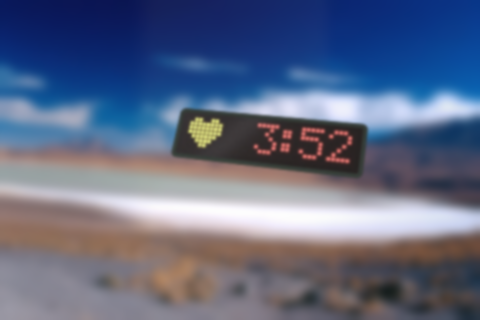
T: **3:52**
